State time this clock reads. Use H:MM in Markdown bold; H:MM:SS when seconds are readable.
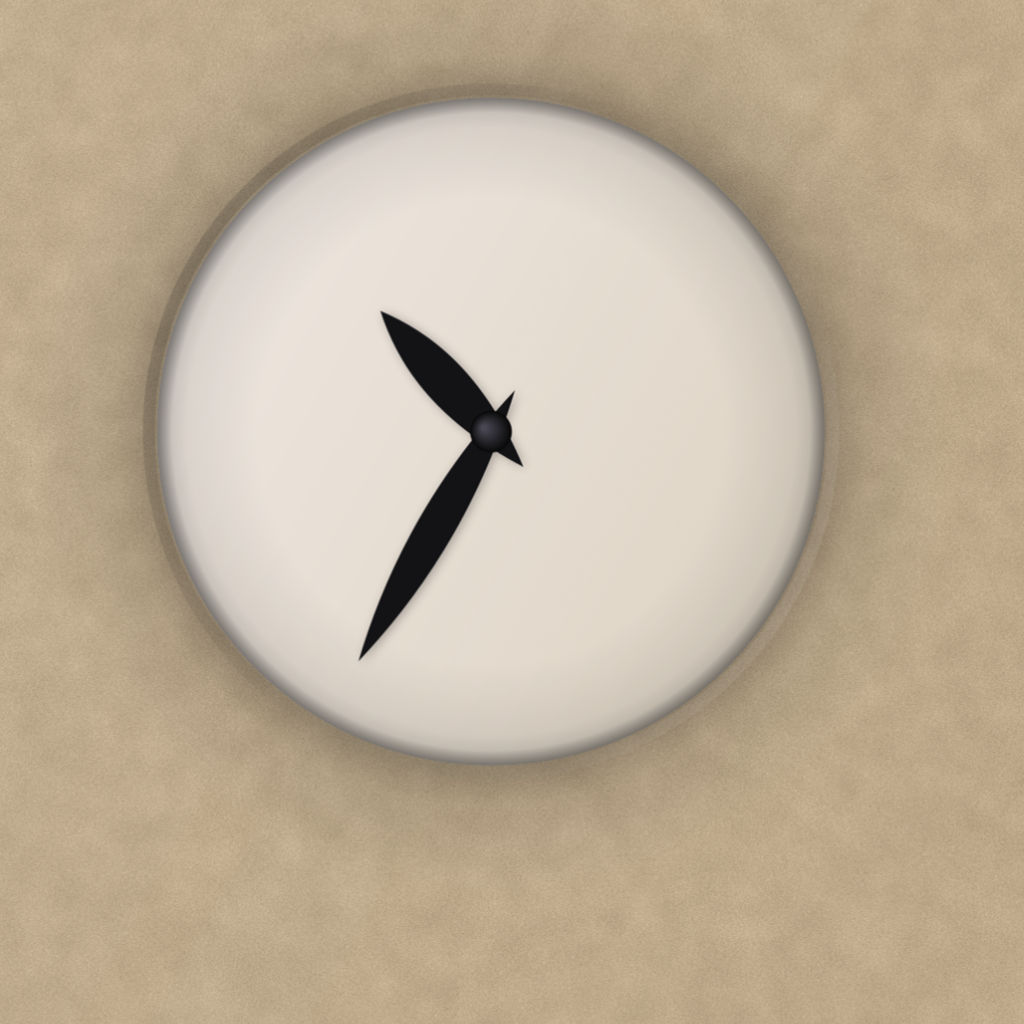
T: **10:35**
